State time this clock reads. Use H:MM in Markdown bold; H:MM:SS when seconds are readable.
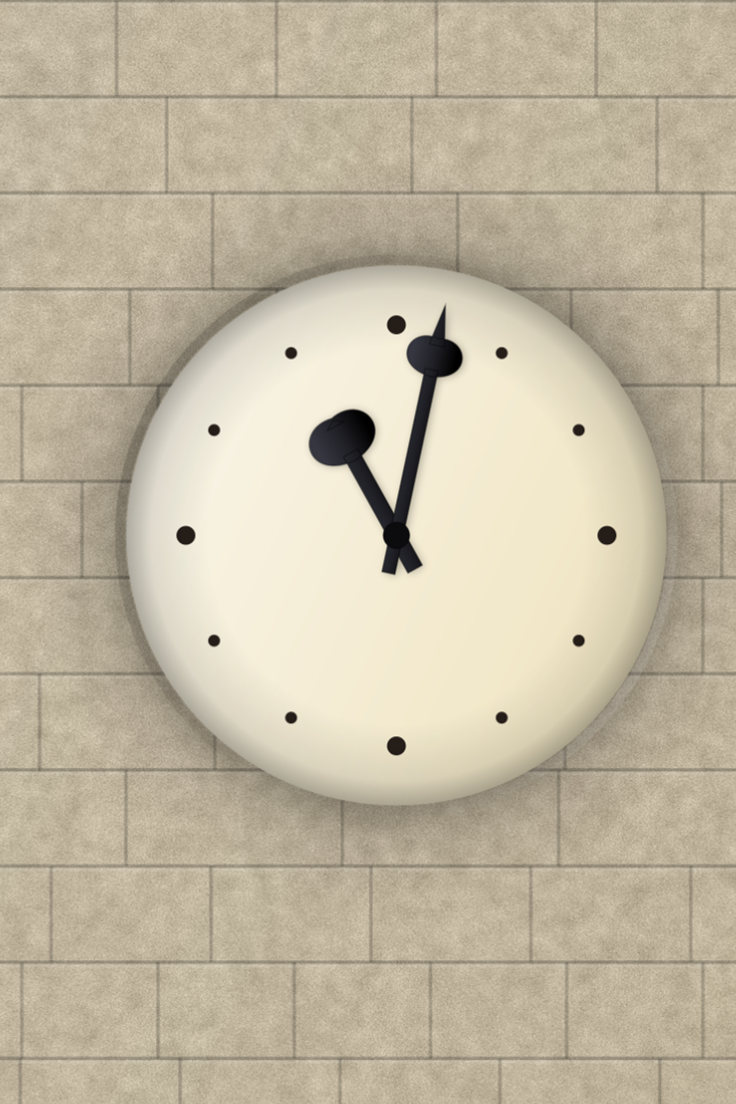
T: **11:02**
